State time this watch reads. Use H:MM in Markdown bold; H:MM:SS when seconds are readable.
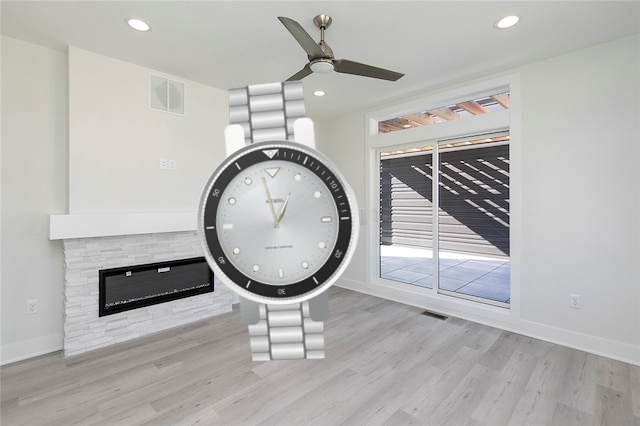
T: **12:58**
